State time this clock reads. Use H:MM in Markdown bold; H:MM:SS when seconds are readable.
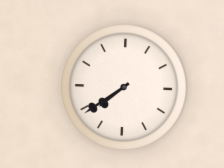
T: **7:39**
